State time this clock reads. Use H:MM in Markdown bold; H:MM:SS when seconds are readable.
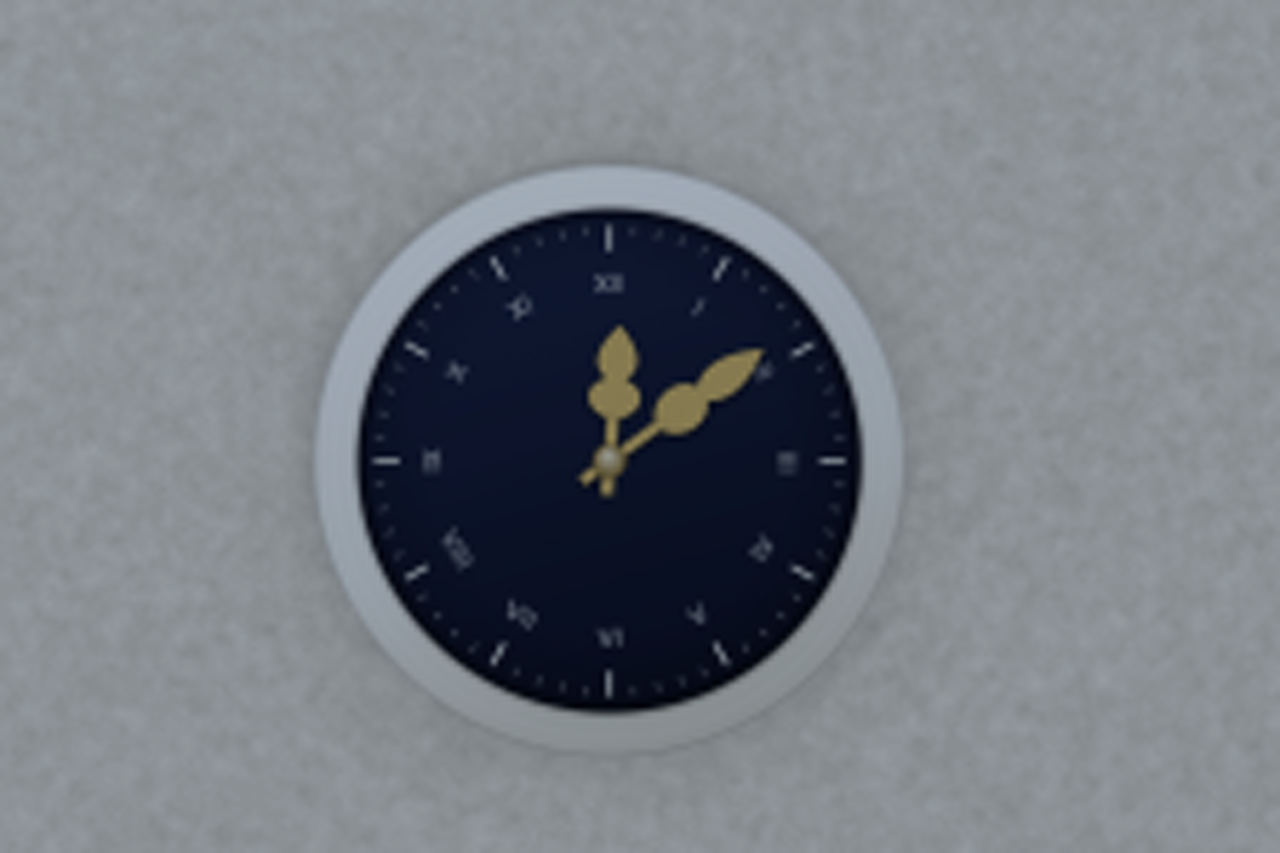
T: **12:09**
